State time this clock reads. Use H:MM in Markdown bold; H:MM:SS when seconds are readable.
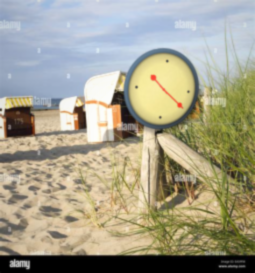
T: **10:21**
